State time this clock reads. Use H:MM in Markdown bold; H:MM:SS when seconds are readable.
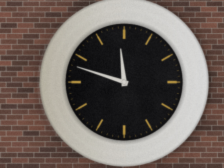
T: **11:48**
